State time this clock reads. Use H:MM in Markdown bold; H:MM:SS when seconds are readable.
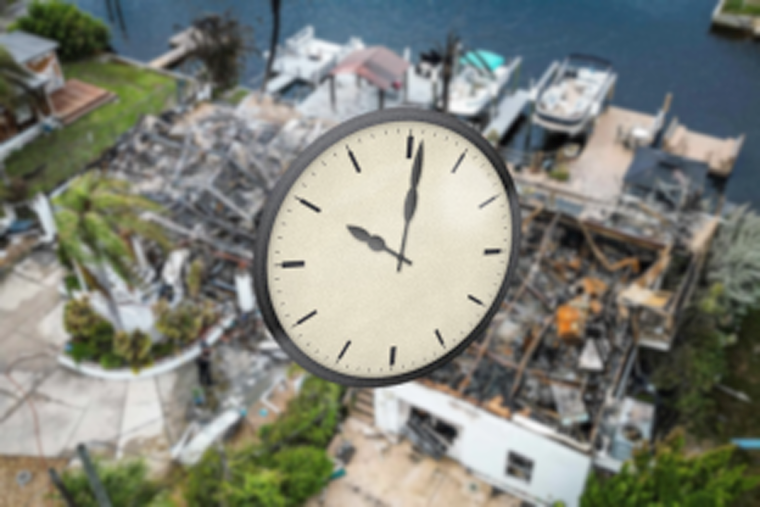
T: **10:01**
